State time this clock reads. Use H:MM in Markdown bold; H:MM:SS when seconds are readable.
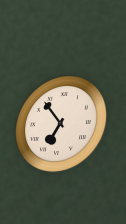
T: **6:53**
